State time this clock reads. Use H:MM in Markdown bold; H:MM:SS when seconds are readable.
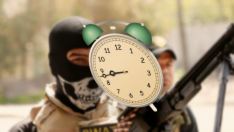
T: **8:43**
